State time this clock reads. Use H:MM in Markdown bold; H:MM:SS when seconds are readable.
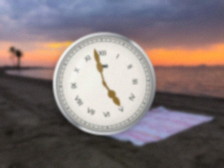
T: **4:58**
